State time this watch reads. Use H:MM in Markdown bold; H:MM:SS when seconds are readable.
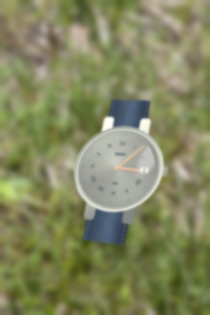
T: **3:07**
